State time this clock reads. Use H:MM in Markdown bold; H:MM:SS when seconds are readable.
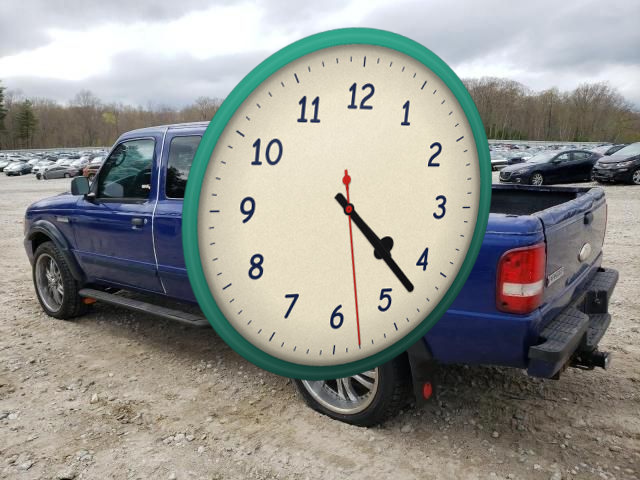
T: **4:22:28**
